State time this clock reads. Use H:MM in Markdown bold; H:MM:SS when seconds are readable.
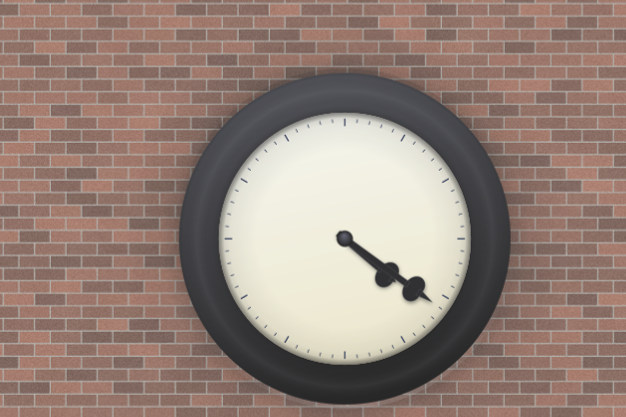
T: **4:21**
